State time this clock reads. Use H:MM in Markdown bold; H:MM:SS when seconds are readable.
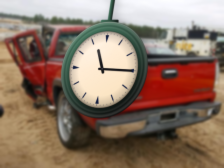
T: **11:15**
